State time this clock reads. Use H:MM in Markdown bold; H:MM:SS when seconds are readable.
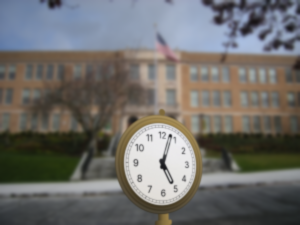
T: **5:03**
